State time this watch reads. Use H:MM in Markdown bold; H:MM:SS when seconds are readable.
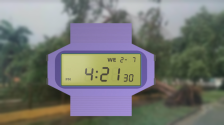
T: **4:21:30**
